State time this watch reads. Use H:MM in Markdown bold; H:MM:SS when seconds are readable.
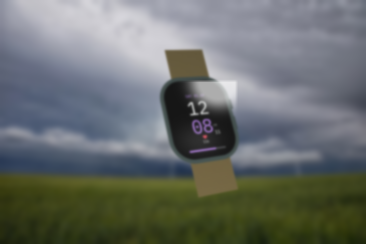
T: **12:08**
